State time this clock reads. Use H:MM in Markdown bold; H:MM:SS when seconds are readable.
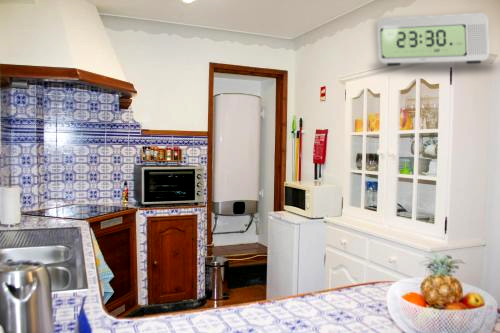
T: **23:30**
